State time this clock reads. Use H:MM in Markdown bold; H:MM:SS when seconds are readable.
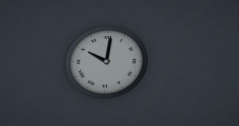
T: **10:01**
